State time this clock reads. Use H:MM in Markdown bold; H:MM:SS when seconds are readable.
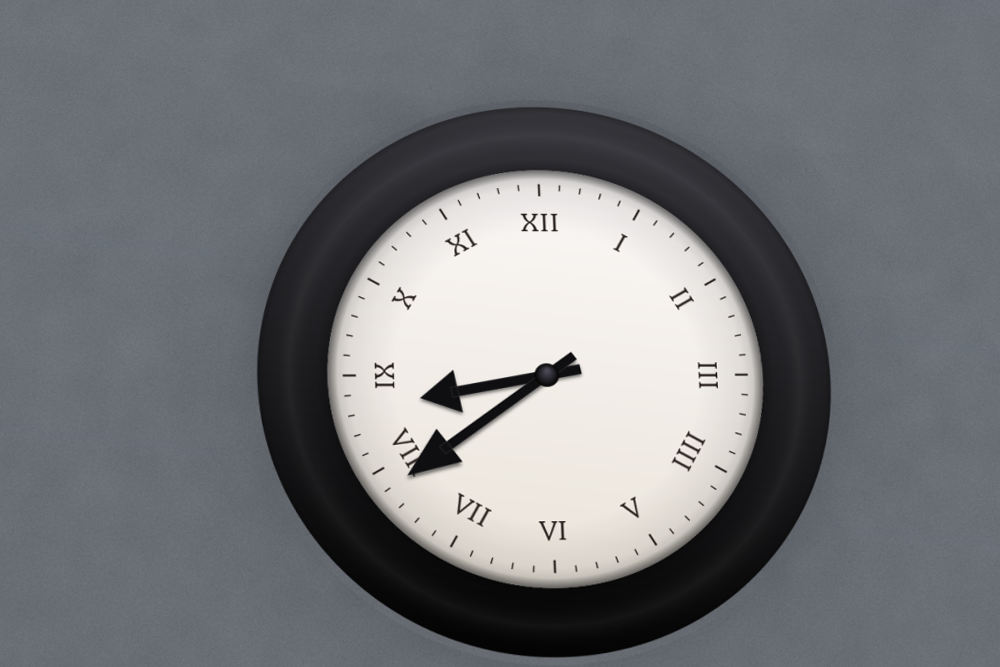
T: **8:39**
